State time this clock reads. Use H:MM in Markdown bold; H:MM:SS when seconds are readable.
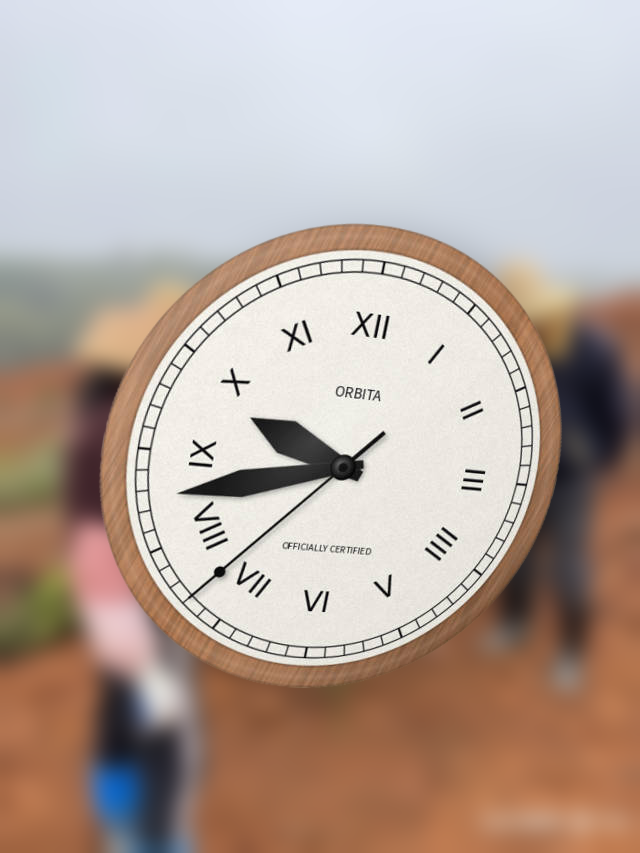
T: **9:42:37**
